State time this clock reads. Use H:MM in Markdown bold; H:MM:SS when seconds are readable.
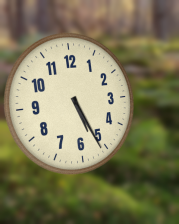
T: **5:26**
